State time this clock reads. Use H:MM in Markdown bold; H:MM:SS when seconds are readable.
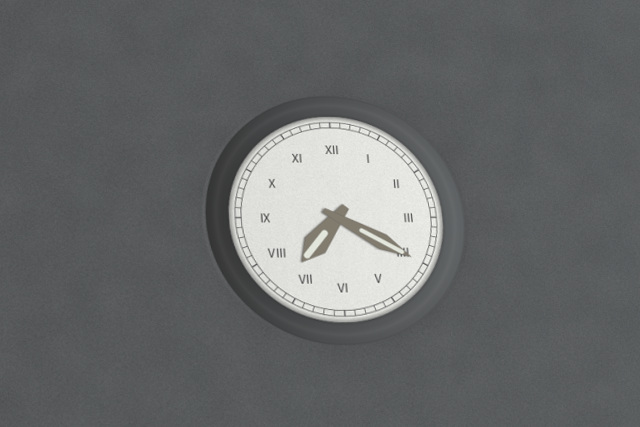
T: **7:20**
